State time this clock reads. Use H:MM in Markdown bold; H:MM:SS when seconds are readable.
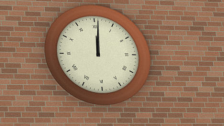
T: **12:01**
